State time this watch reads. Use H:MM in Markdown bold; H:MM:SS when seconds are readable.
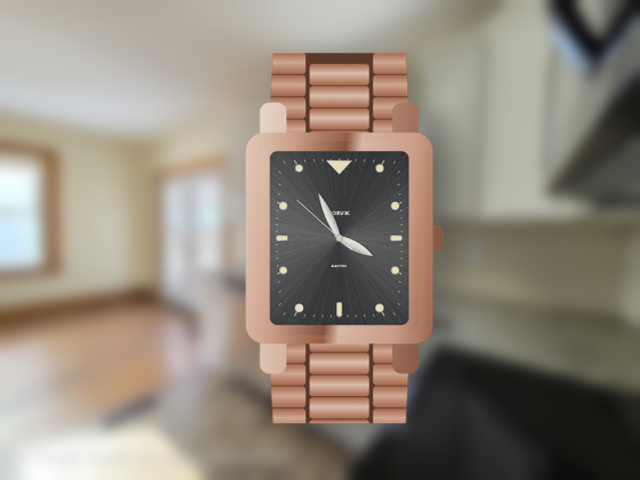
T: **3:55:52**
